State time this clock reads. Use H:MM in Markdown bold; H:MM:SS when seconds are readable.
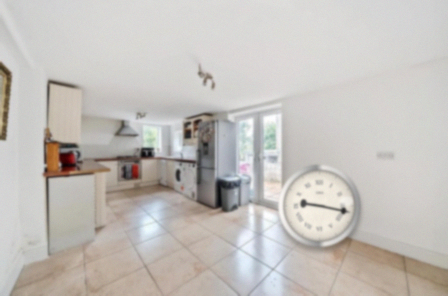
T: **9:17**
